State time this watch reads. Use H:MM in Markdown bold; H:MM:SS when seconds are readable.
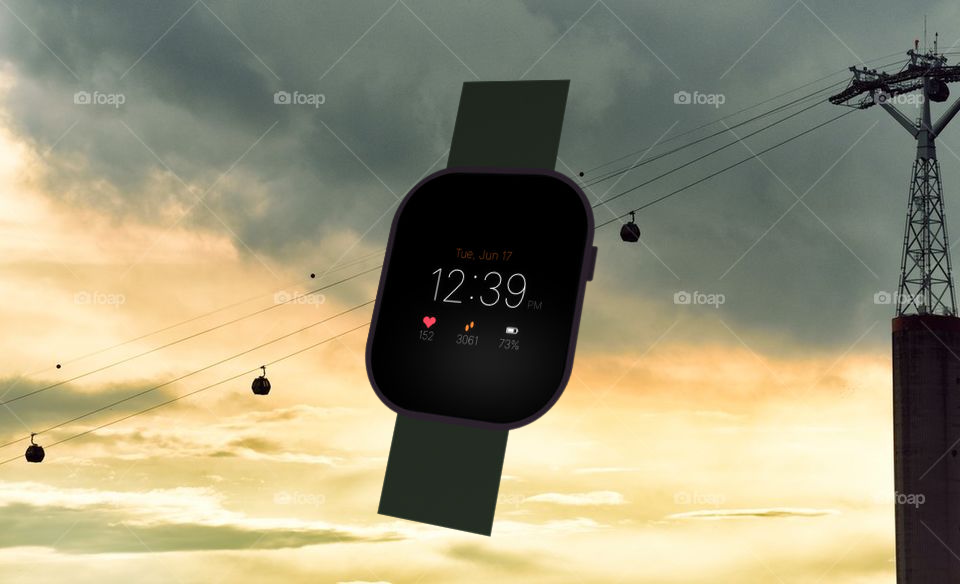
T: **12:39**
